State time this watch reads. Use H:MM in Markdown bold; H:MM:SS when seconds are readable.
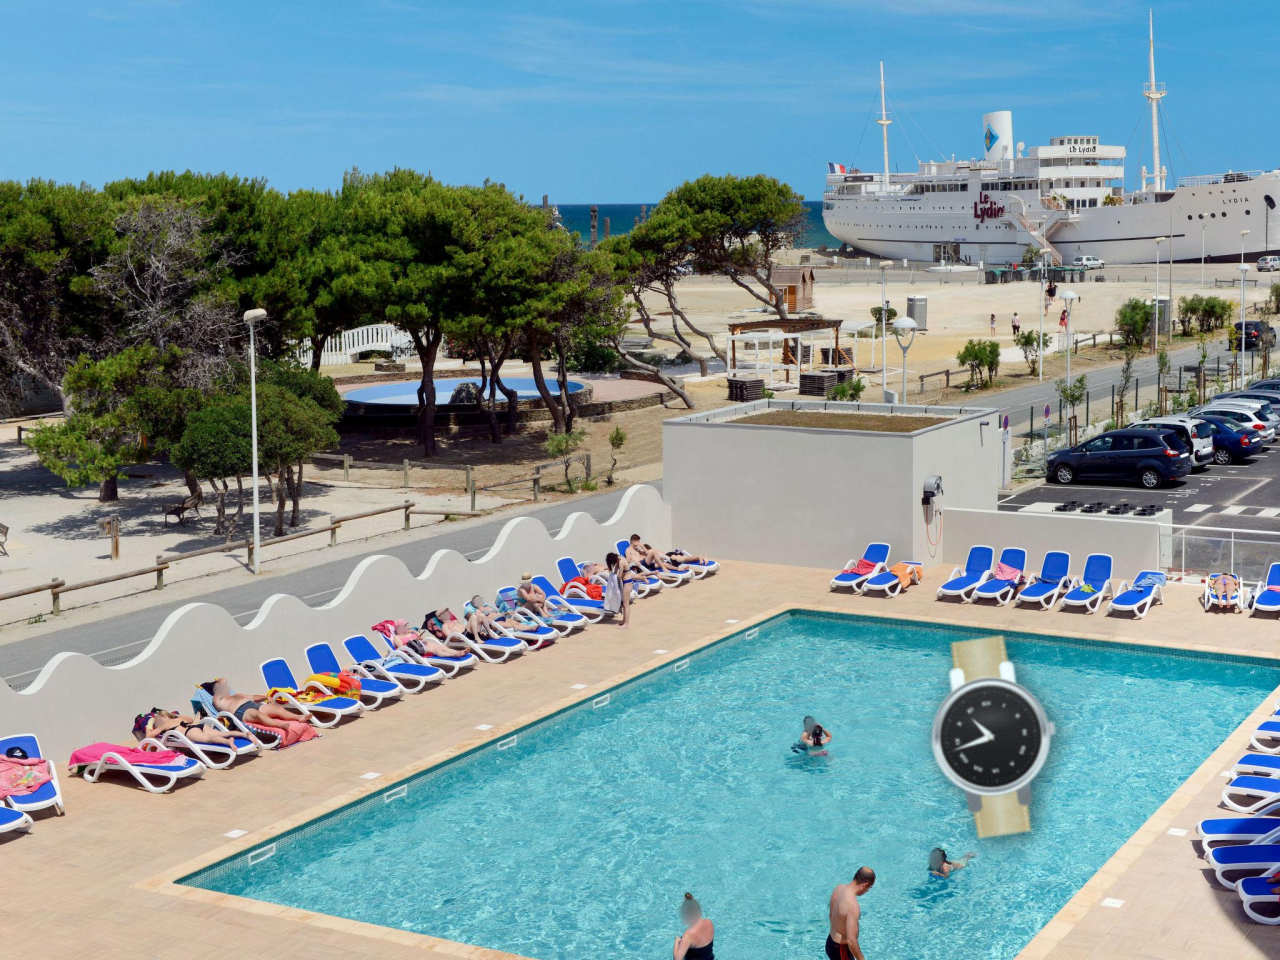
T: **10:43**
